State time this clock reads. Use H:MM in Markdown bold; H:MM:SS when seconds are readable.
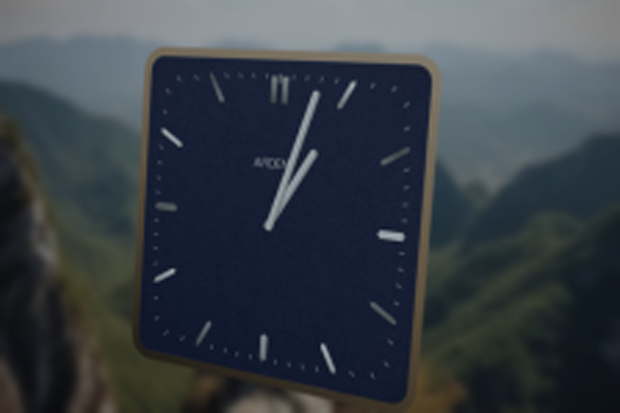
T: **1:03**
